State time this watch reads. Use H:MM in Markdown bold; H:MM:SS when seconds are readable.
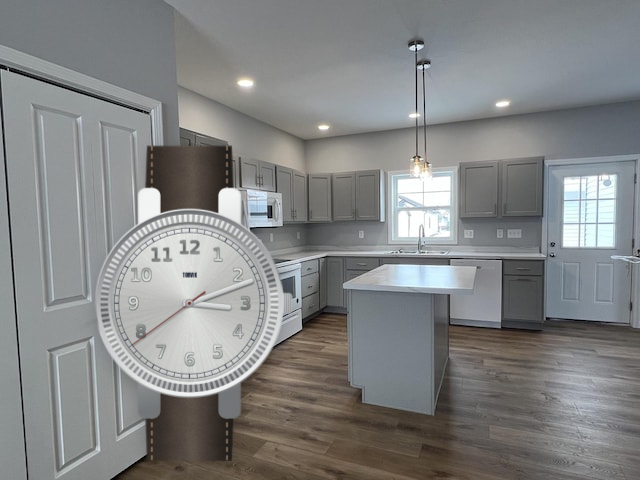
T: **3:11:39**
